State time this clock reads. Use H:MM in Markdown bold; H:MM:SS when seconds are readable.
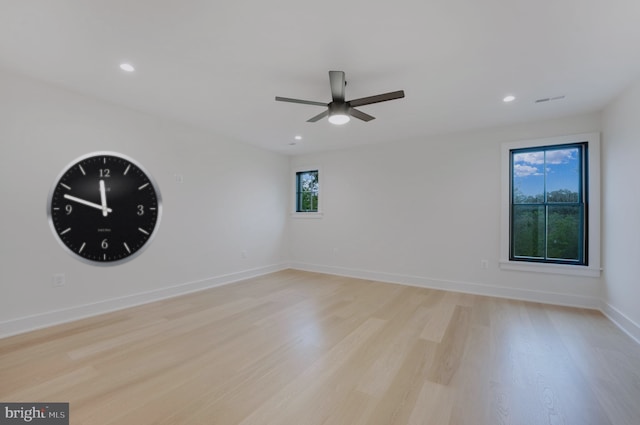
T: **11:48**
